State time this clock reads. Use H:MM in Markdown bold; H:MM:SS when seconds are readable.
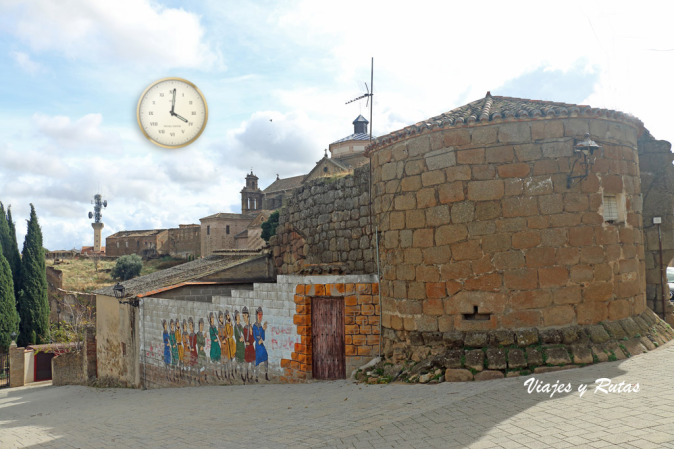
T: **4:01**
